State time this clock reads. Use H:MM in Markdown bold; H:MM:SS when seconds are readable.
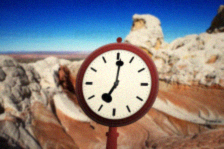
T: **7:01**
